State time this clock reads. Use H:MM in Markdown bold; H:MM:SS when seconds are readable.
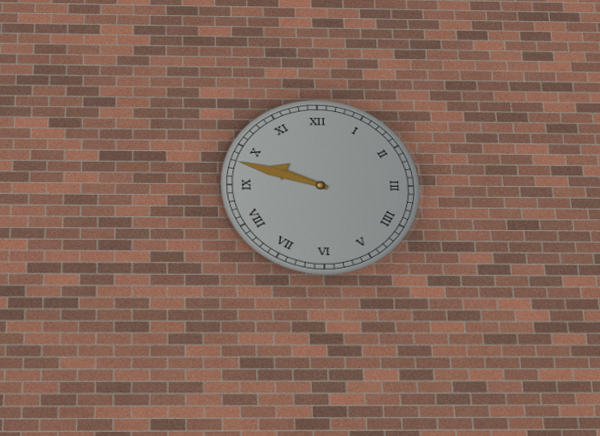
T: **9:48**
